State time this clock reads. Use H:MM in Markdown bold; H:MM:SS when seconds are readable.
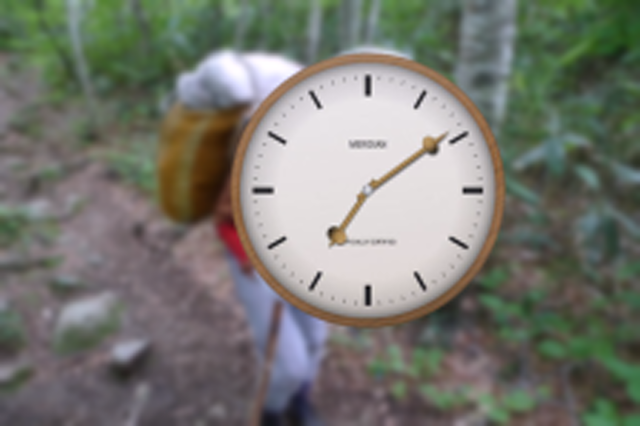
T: **7:09**
